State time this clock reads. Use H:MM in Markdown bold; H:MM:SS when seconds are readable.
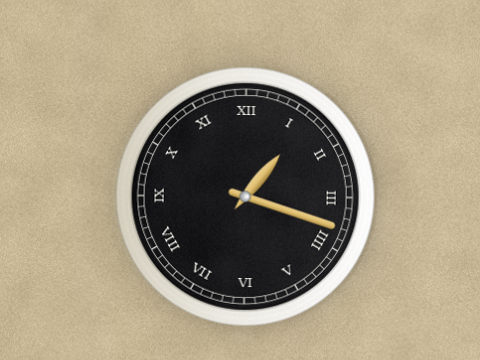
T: **1:18**
